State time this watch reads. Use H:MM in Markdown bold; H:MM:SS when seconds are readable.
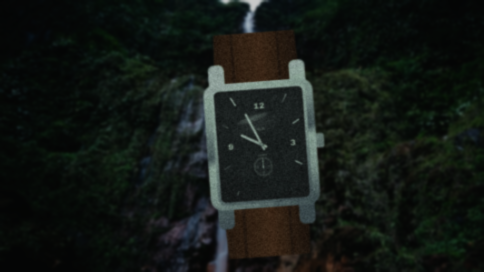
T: **9:56**
